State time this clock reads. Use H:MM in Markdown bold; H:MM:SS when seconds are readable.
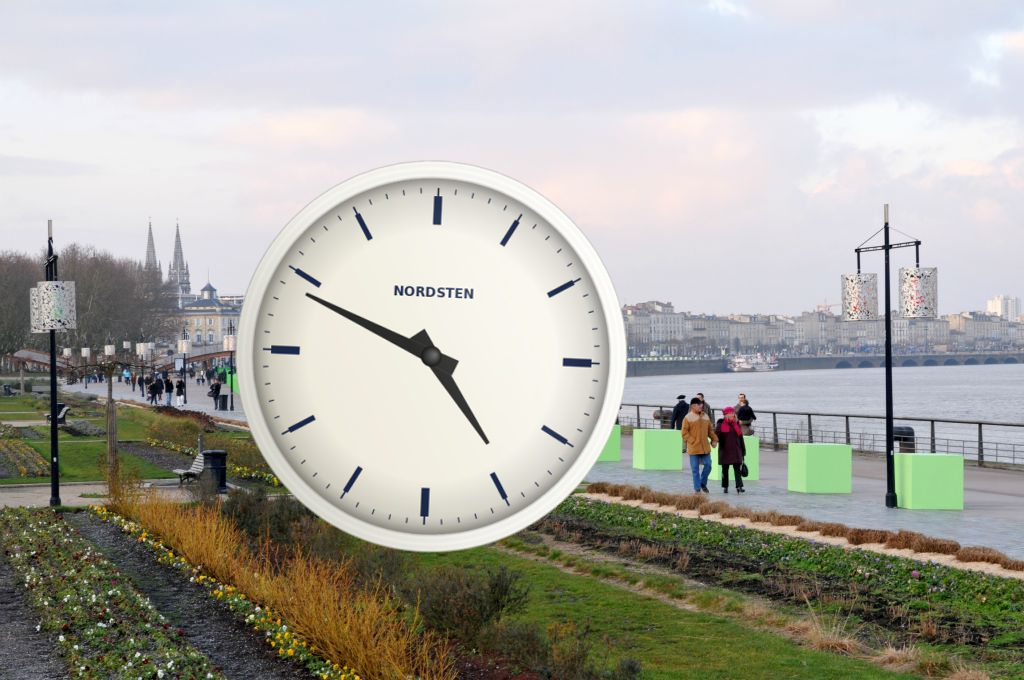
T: **4:49**
